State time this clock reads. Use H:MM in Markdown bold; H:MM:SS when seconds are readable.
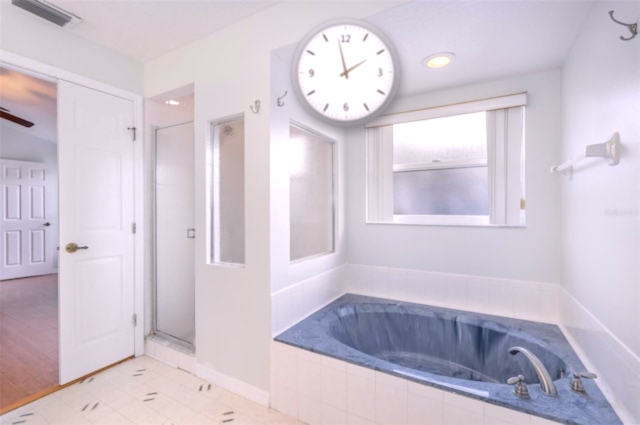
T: **1:58**
